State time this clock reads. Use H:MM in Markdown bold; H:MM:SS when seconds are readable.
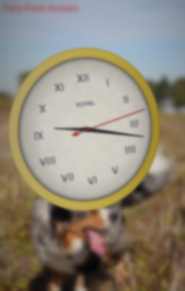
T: **9:17:13**
